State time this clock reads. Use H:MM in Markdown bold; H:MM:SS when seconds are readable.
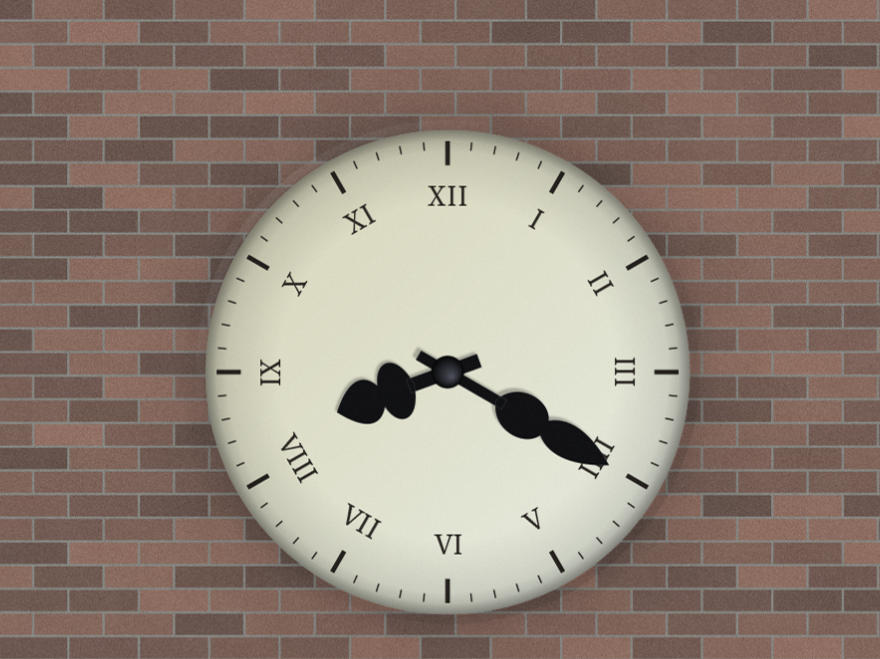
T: **8:20**
